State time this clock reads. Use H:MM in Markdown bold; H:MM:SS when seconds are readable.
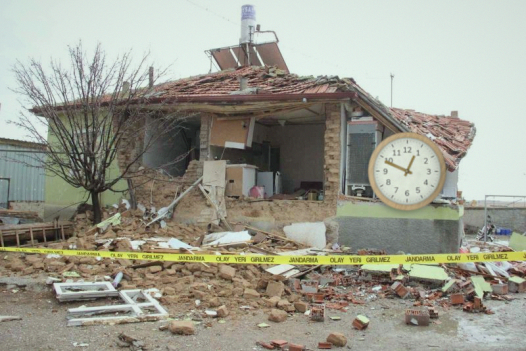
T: **12:49**
